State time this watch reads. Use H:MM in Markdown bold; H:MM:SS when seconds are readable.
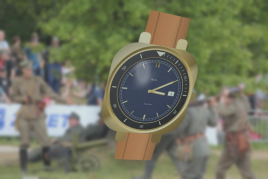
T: **3:10**
